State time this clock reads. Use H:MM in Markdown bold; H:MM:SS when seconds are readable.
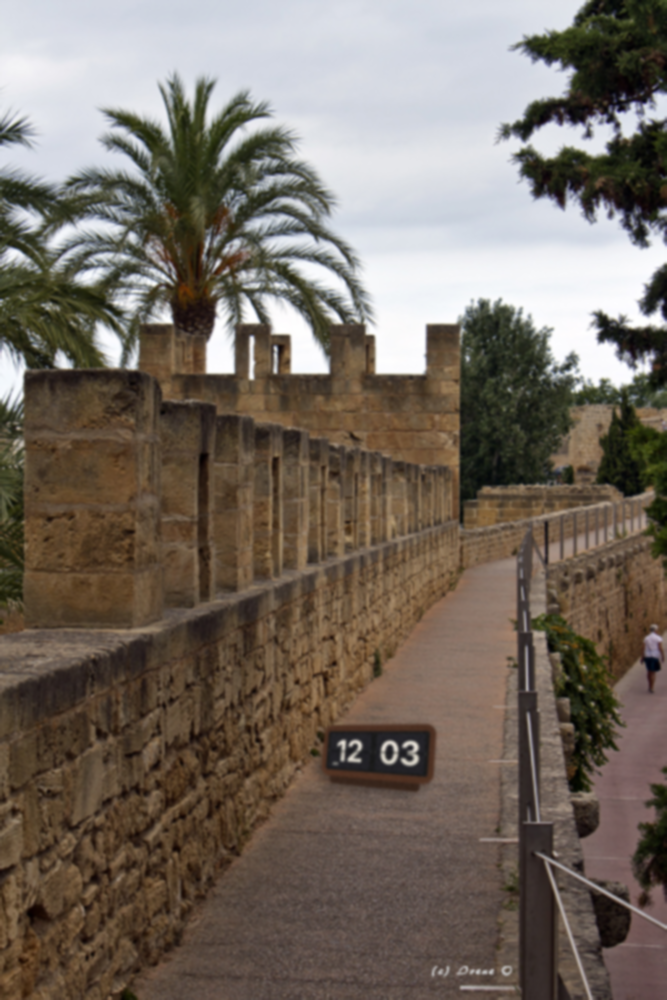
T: **12:03**
